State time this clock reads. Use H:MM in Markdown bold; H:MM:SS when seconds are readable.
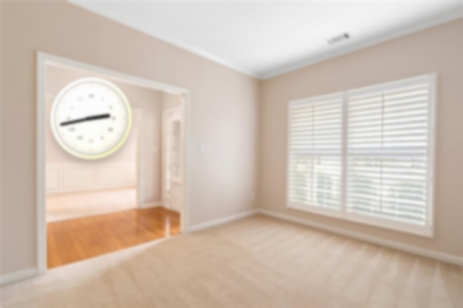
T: **2:43**
